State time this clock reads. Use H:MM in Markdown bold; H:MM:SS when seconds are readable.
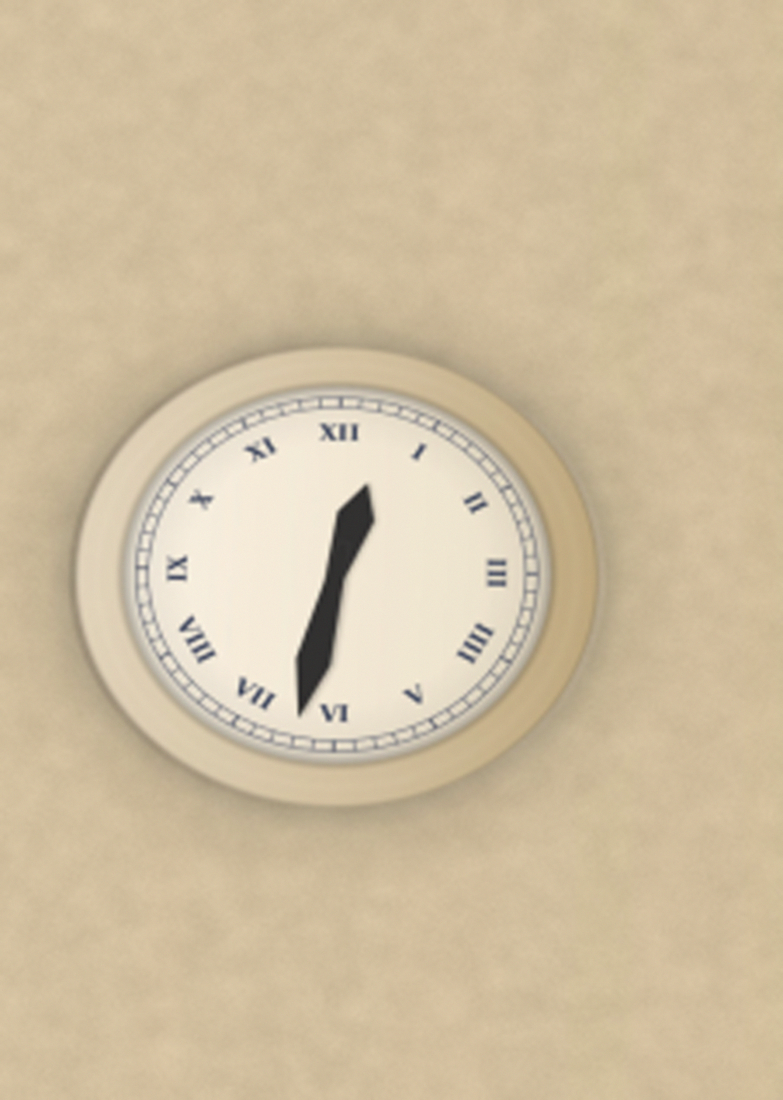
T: **12:32**
